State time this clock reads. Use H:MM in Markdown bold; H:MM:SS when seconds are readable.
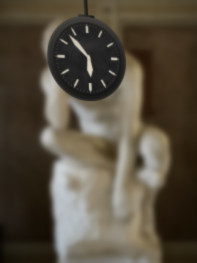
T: **5:53**
